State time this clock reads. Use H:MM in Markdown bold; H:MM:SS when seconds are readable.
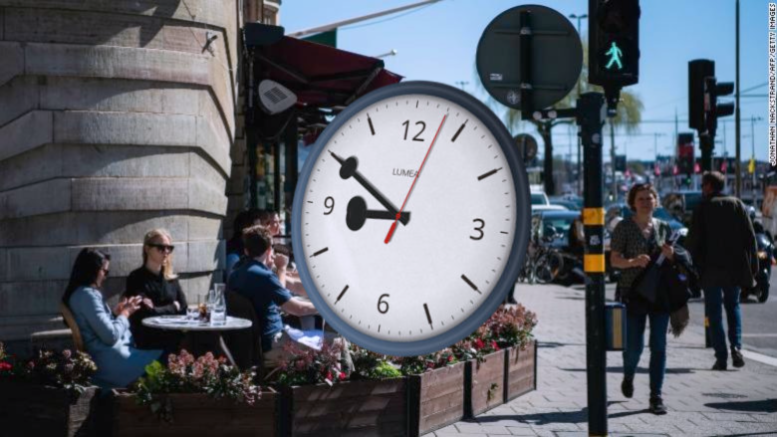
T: **8:50:03**
